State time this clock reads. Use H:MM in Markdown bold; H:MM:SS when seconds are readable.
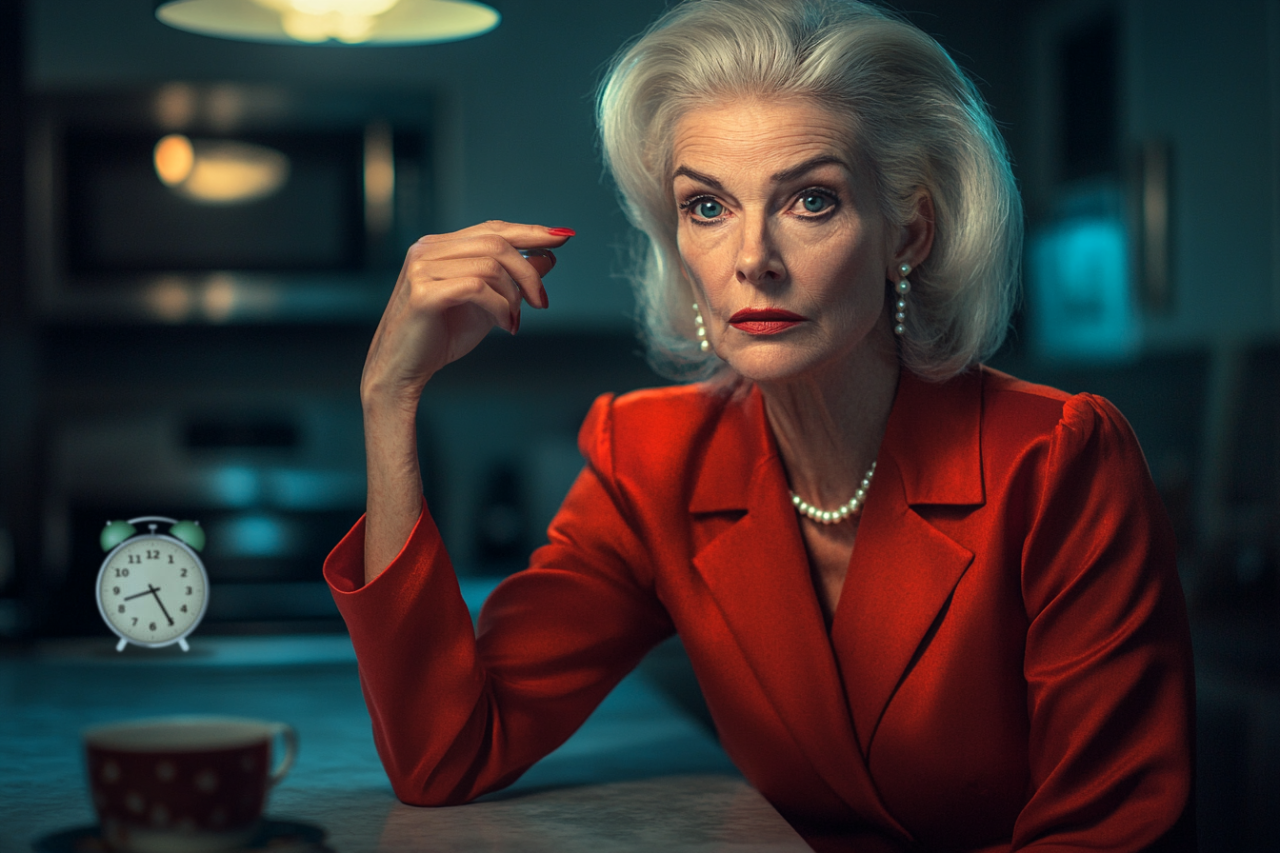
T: **8:25**
